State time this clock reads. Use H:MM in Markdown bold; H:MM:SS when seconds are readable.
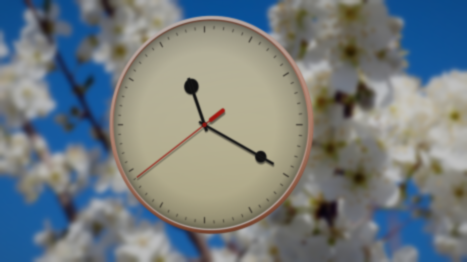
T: **11:19:39**
